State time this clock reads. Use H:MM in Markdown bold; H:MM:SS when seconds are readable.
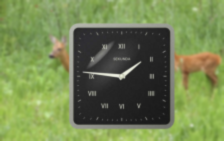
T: **1:46**
